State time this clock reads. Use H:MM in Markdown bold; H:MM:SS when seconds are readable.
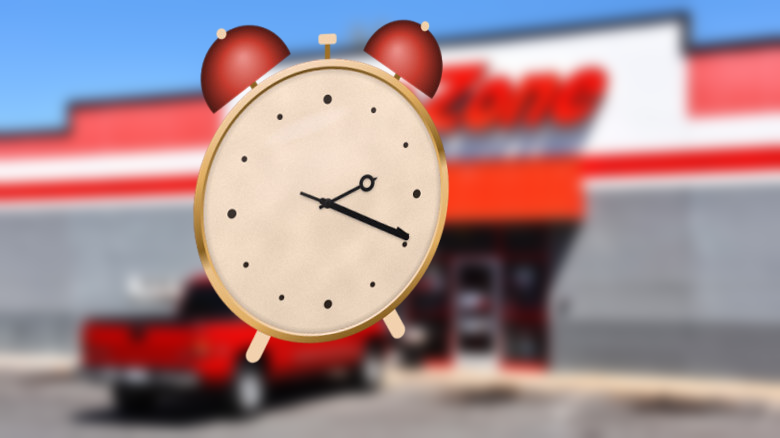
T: **2:19:19**
